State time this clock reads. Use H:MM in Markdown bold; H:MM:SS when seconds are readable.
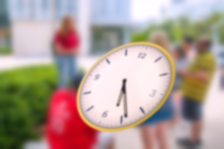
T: **5:24**
